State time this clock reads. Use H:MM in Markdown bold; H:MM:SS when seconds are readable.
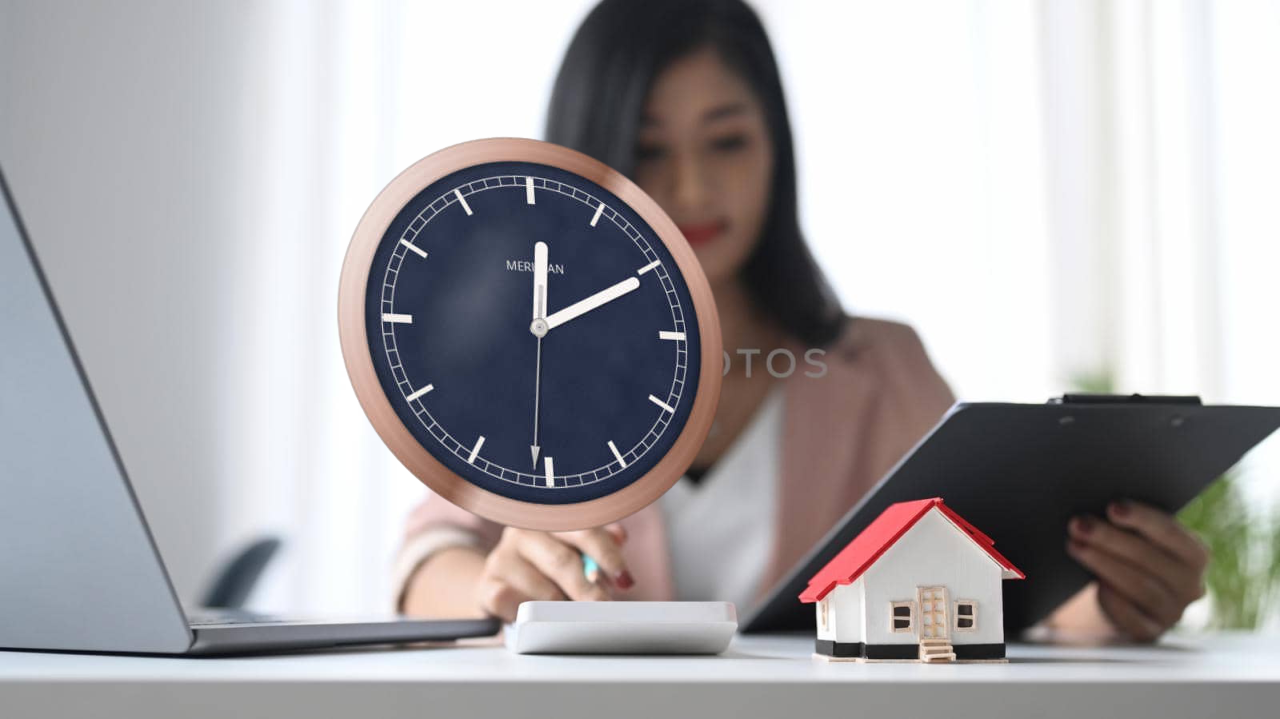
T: **12:10:31**
